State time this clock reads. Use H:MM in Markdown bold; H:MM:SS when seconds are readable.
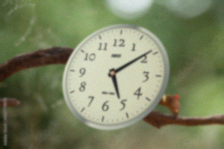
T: **5:09**
